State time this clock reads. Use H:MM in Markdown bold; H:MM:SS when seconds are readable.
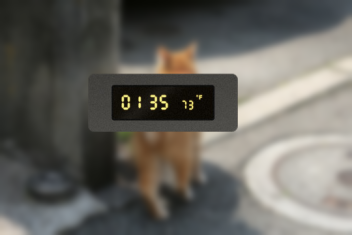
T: **1:35**
